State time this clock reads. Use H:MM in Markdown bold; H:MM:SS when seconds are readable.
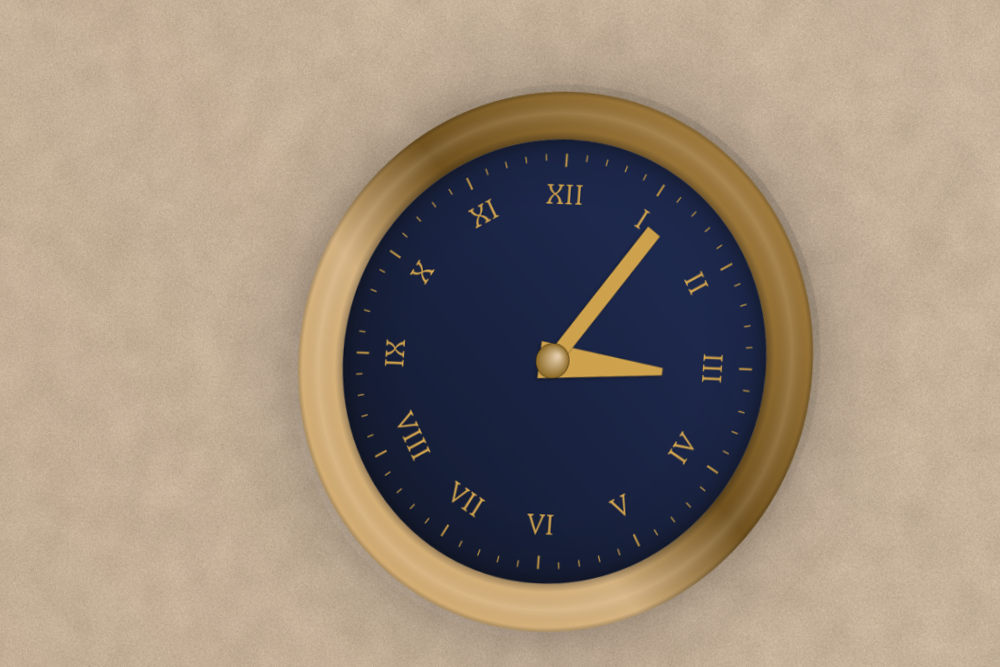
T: **3:06**
